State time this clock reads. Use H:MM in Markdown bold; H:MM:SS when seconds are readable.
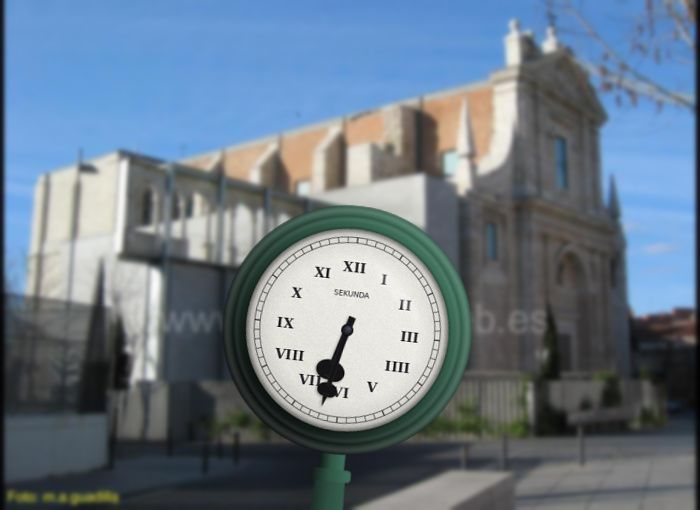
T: **6:32**
